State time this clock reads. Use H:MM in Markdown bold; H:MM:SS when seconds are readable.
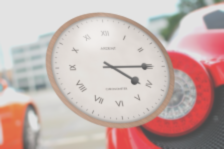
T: **4:15**
